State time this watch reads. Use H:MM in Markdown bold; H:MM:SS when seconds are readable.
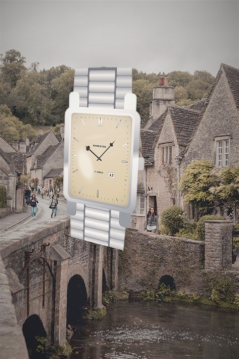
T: **10:07**
